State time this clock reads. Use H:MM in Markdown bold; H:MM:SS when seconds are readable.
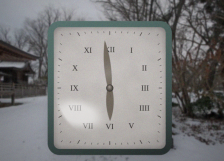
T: **5:59**
